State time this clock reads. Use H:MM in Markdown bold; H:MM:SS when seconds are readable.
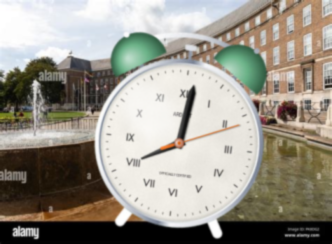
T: **8:01:11**
